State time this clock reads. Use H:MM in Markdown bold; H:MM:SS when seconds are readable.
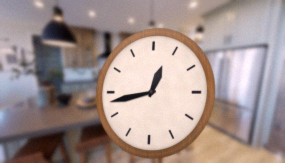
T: **12:43**
